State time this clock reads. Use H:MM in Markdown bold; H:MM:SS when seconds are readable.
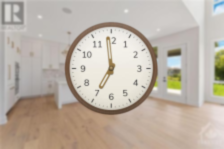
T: **6:59**
